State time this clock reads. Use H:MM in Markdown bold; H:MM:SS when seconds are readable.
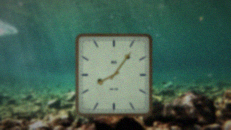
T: **8:06**
